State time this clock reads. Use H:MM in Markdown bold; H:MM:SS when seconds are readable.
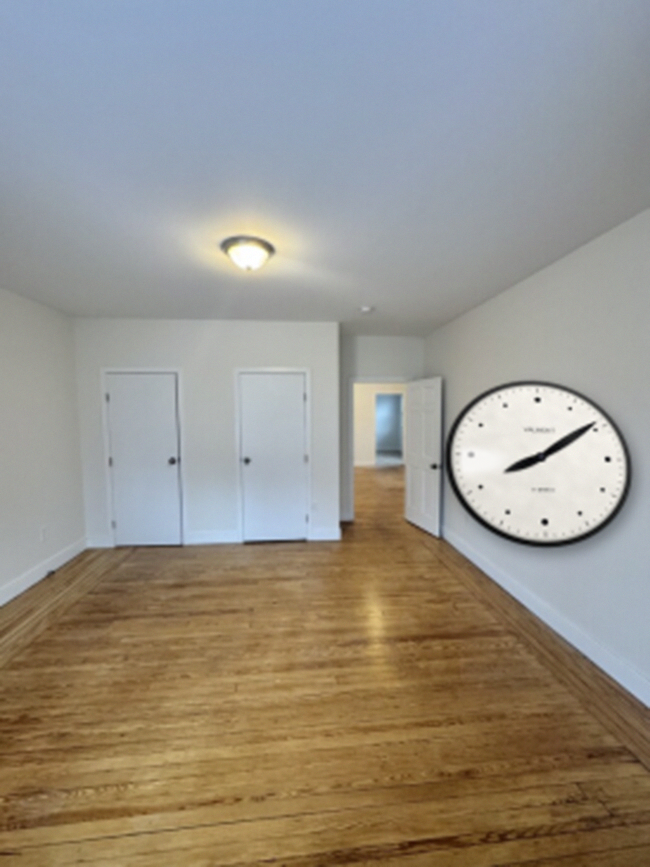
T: **8:09**
